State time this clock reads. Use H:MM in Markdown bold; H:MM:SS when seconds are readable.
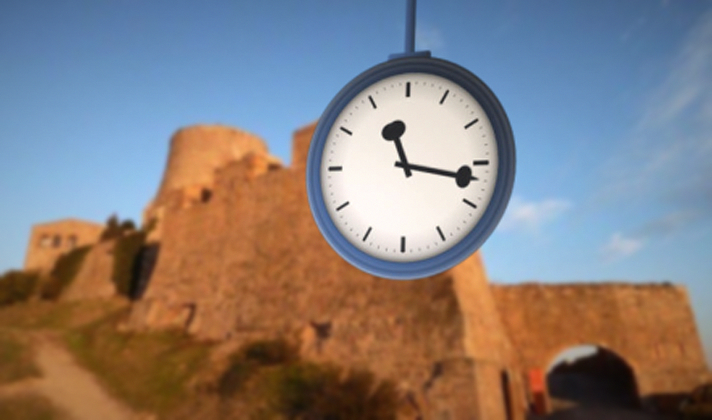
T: **11:17**
